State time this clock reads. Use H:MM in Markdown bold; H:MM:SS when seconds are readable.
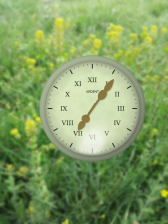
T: **7:06**
